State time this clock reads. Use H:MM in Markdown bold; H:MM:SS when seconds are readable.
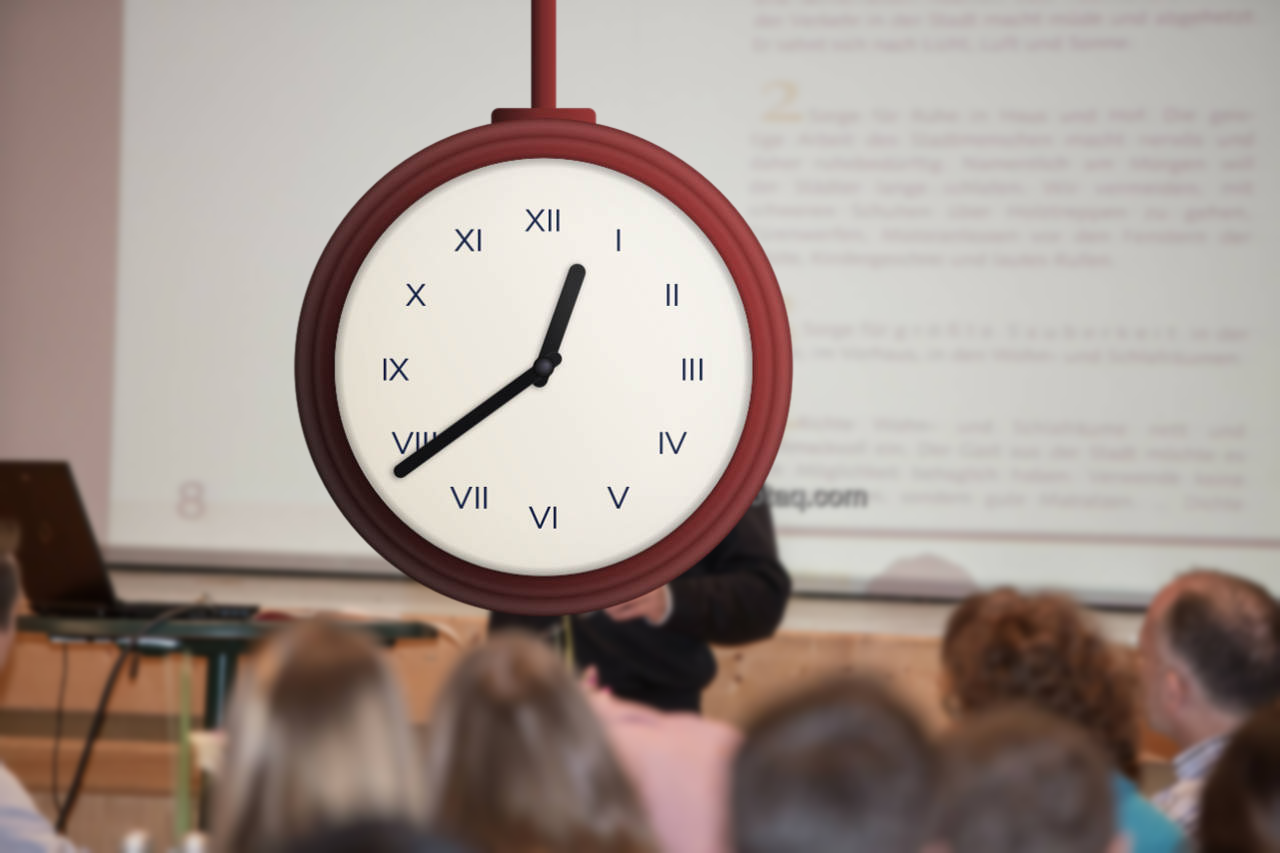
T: **12:39**
